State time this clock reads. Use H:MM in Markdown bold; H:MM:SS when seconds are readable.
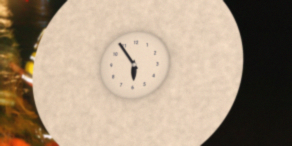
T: **5:54**
